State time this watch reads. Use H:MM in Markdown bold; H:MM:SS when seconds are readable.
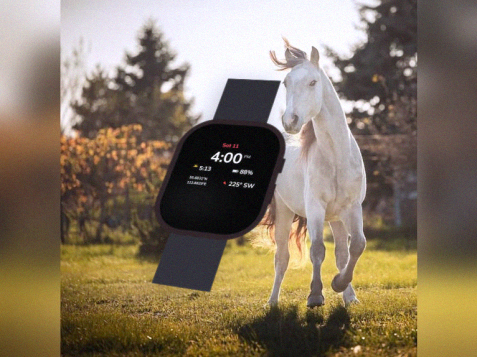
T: **4:00**
